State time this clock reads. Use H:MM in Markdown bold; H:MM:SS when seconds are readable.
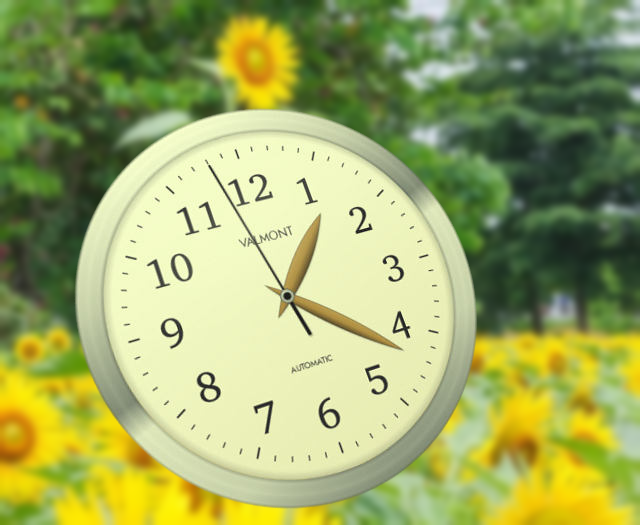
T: **1:21:58**
